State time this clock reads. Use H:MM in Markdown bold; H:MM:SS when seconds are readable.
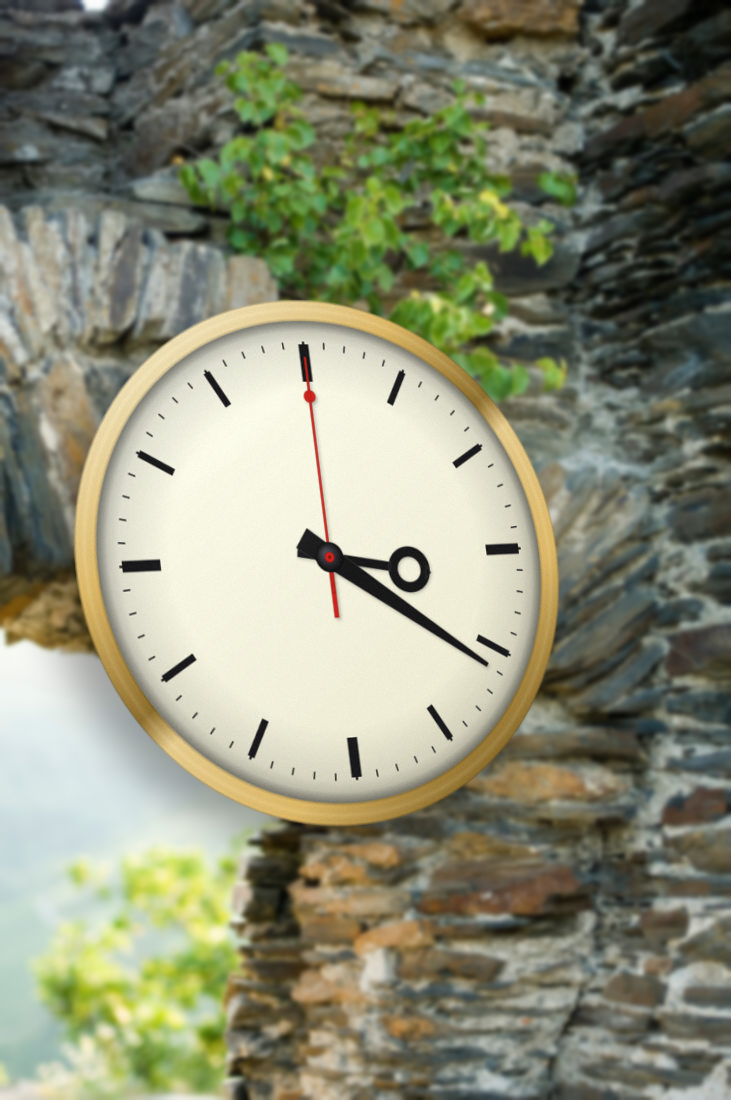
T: **3:21:00**
